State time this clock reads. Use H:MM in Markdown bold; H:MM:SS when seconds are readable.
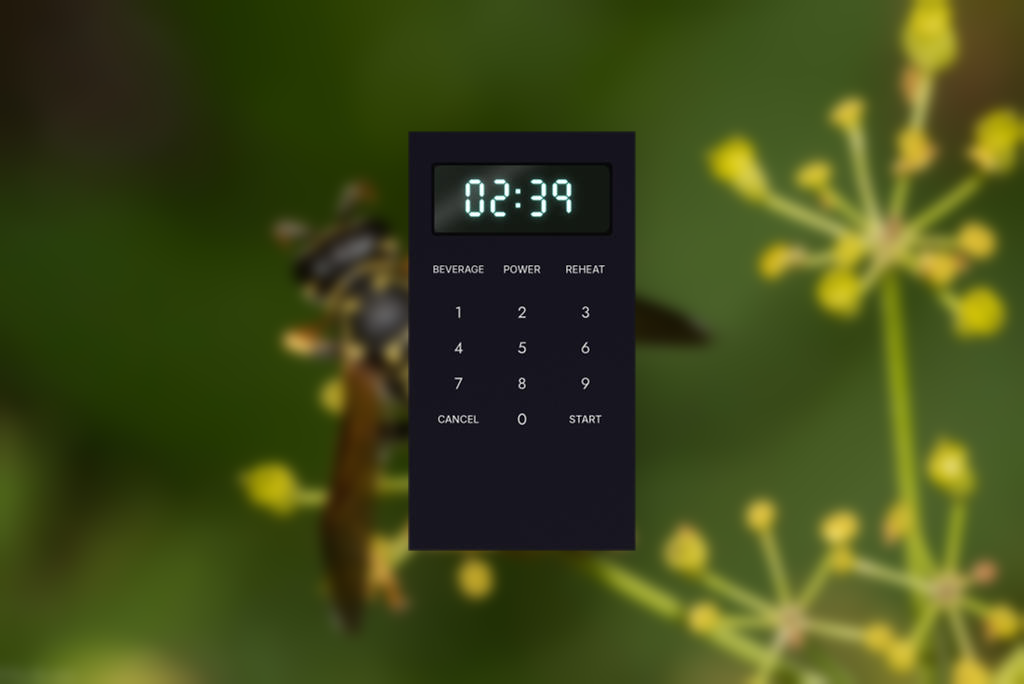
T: **2:39**
